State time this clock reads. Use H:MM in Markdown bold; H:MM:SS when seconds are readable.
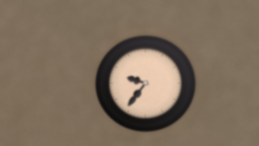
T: **9:36**
